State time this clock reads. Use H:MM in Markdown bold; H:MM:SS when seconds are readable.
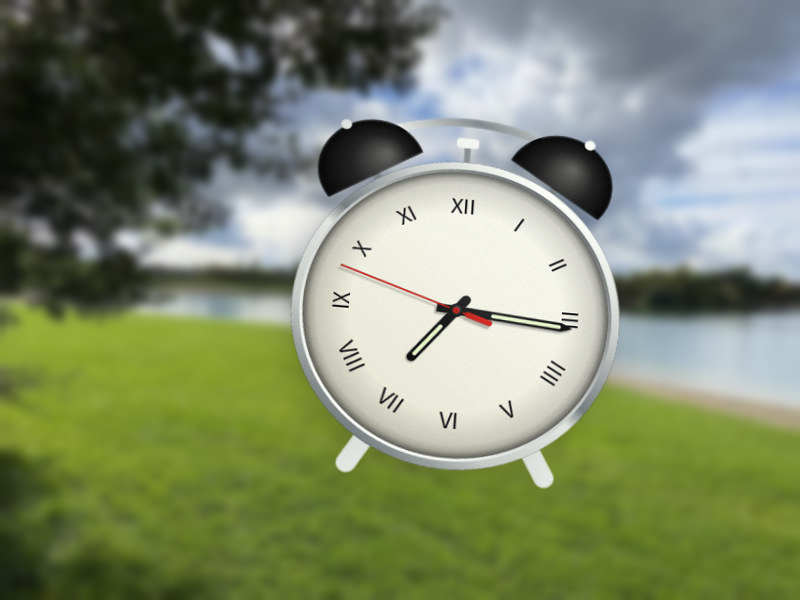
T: **7:15:48**
